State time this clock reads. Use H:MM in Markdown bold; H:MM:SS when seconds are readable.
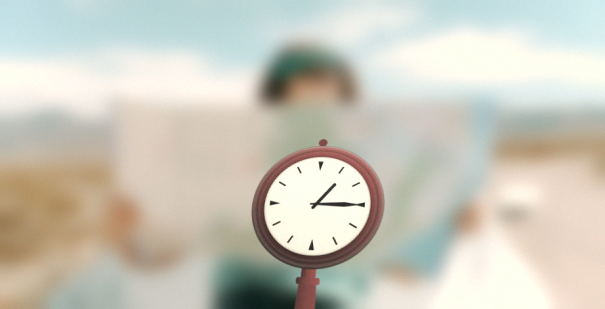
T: **1:15**
